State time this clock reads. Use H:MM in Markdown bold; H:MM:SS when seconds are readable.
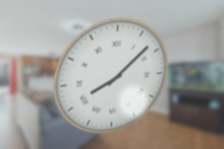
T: **8:08**
